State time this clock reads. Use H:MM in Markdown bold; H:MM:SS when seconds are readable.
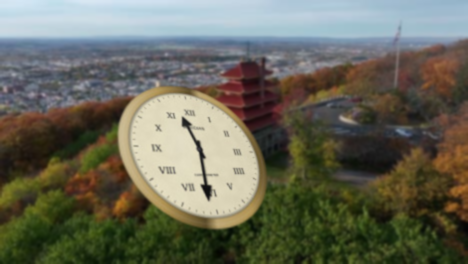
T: **11:31**
